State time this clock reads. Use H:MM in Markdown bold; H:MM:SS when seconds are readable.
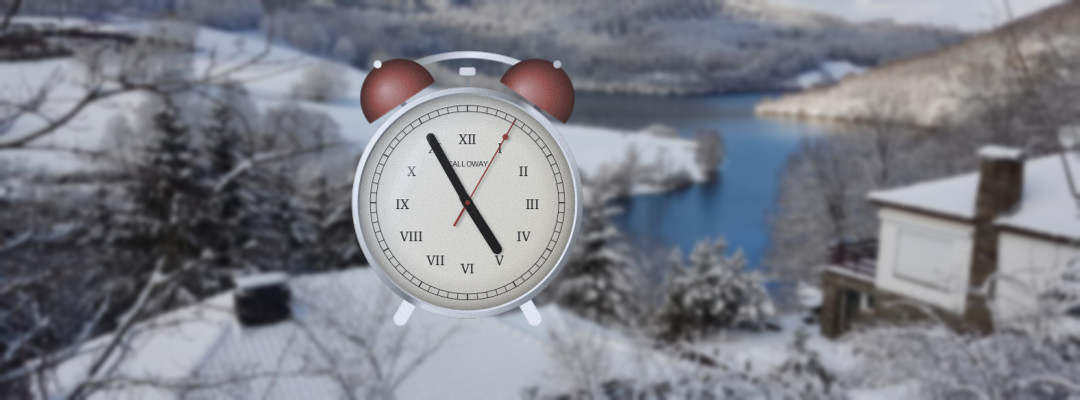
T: **4:55:05**
